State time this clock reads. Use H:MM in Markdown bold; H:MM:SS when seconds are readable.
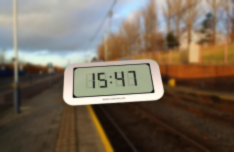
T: **15:47**
